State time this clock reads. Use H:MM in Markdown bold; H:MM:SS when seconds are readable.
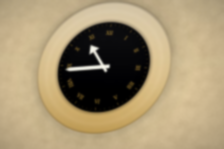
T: **10:44**
